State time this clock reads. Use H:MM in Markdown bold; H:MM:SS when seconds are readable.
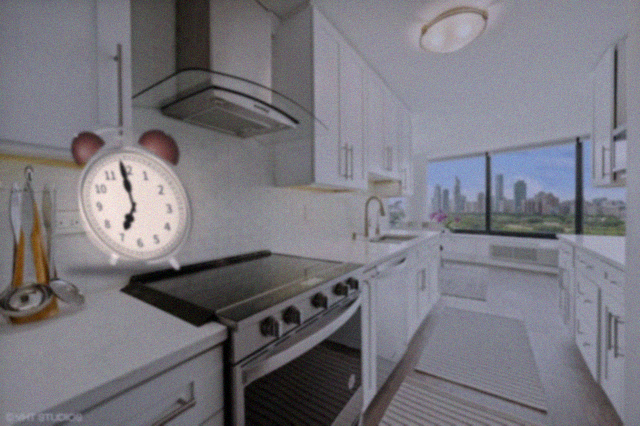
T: **6:59**
